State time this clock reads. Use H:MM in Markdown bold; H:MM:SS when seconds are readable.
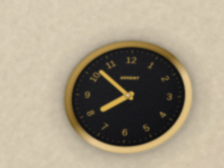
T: **7:52**
